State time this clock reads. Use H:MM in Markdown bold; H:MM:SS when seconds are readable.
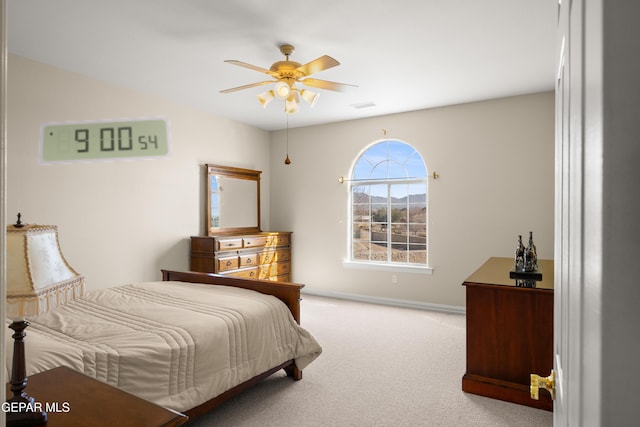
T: **9:00:54**
